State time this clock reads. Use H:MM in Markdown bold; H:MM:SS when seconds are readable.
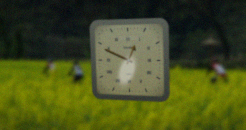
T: **12:49**
